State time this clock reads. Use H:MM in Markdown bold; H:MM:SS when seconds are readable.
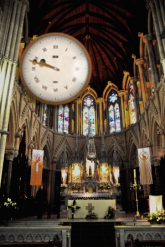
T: **9:48**
